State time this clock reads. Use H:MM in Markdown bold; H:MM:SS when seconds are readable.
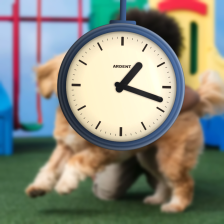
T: **1:18**
